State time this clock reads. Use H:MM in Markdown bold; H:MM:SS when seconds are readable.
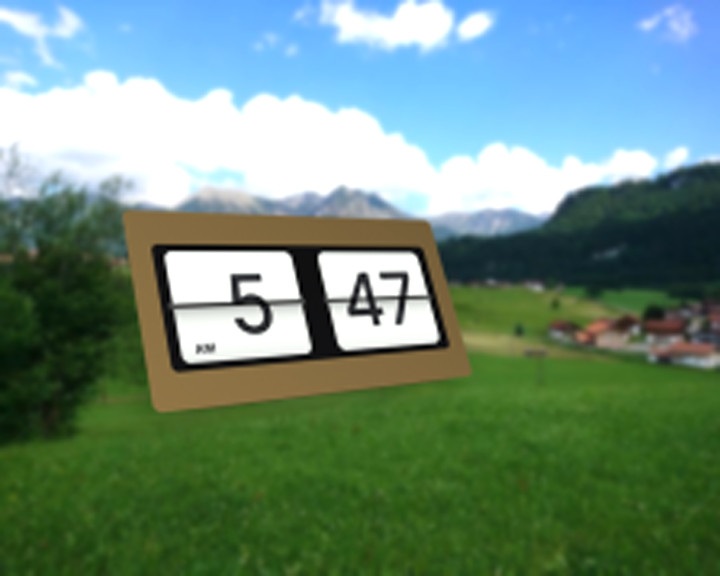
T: **5:47**
